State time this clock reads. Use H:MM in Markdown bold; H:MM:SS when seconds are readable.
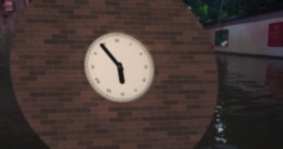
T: **5:54**
